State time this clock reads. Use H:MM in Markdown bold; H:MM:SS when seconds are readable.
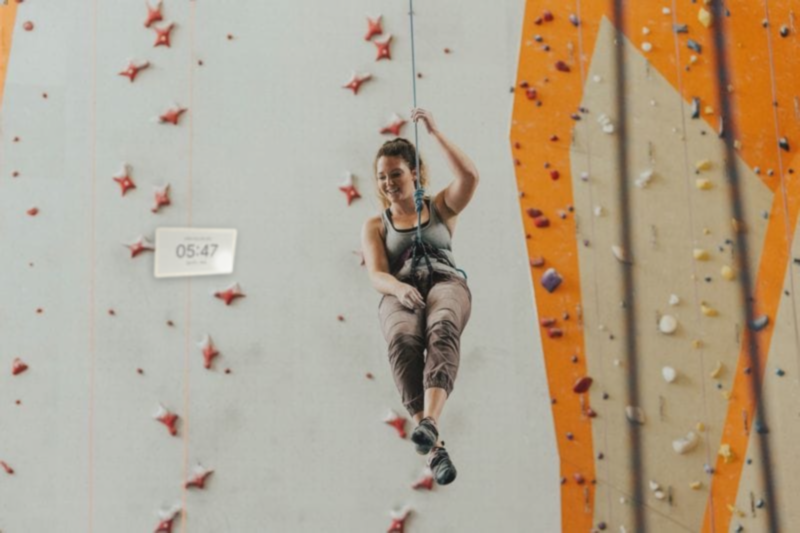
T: **5:47**
